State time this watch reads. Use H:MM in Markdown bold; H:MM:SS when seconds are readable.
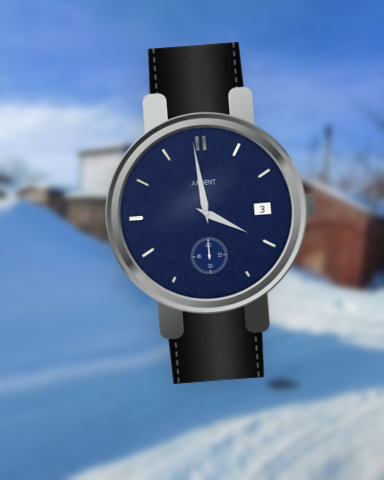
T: **3:59**
